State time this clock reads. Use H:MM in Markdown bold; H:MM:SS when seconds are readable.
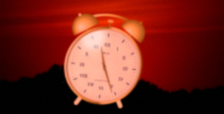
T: **11:26**
